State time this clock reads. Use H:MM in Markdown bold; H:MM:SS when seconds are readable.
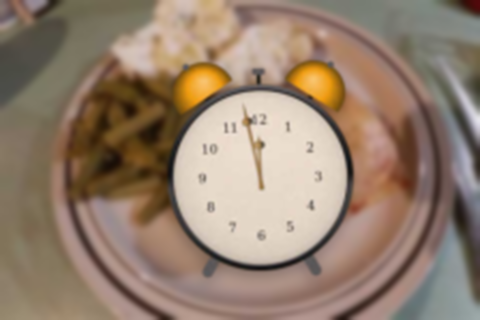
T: **11:58**
